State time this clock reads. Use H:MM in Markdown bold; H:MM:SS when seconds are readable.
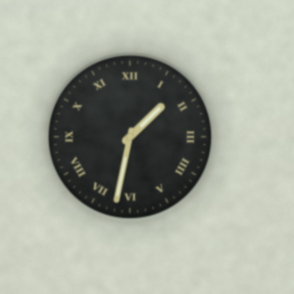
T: **1:32**
